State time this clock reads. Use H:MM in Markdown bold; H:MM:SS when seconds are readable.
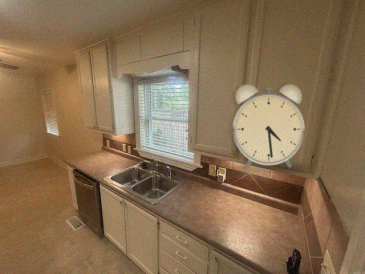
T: **4:29**
